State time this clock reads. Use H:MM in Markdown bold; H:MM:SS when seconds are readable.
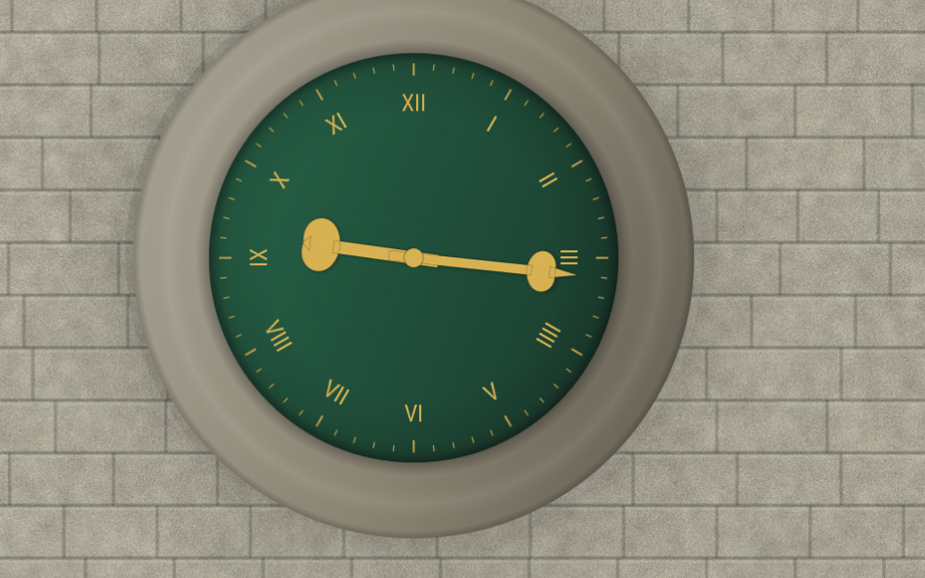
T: **9:16**
